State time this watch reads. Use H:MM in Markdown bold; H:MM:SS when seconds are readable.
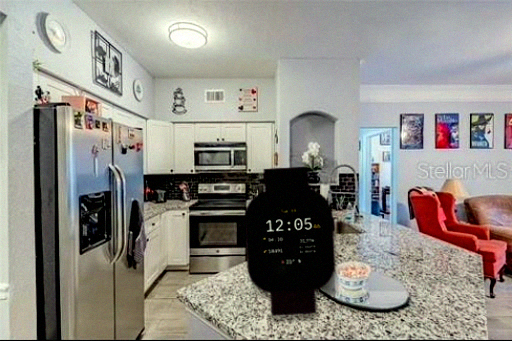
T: **12:05**
